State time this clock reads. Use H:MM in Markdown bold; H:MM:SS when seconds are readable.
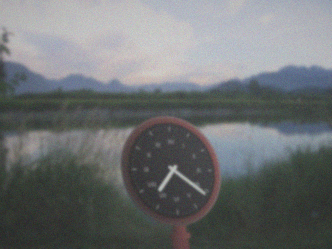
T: **7:21**
